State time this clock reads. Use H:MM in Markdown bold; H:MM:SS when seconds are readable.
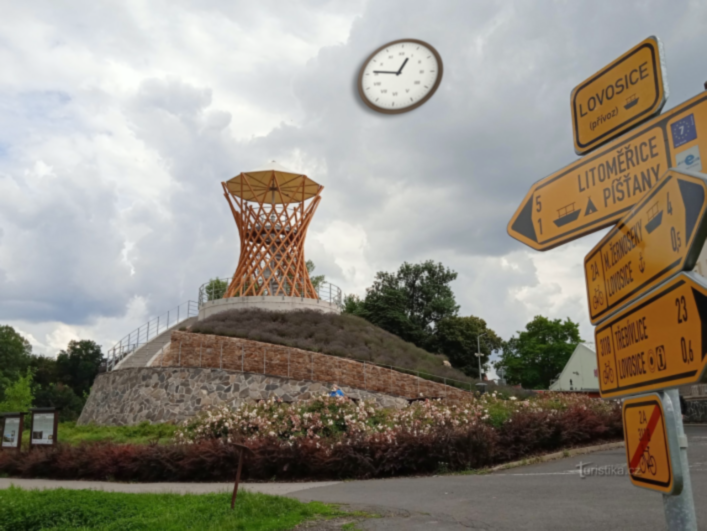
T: **12:46**
